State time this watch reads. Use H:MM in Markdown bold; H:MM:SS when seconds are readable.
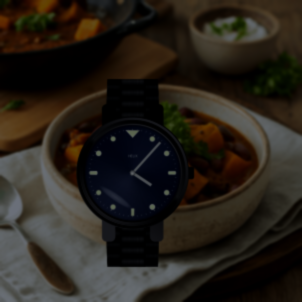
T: **4:07**
